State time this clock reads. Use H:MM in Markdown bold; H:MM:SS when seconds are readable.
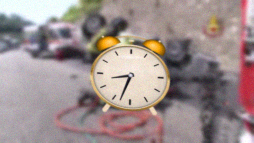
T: **8:33**
